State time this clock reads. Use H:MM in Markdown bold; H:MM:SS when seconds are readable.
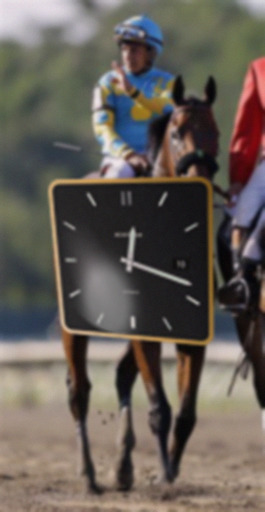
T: **12:18**
